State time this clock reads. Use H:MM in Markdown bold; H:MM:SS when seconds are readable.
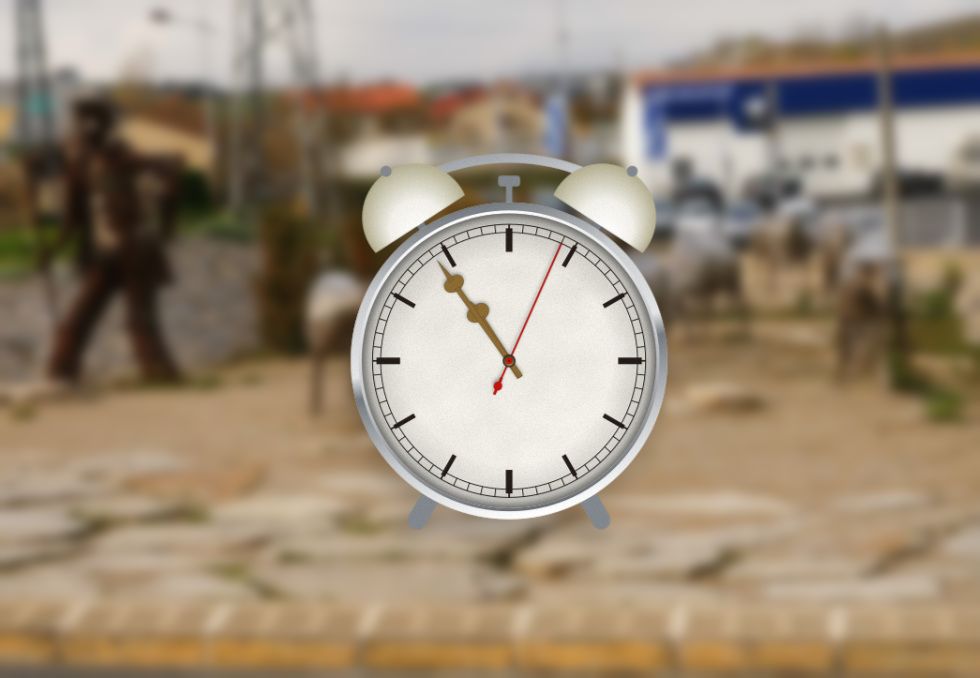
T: **10:54:04**
